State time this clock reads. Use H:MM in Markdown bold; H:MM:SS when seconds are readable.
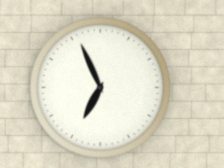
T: **6:56**
